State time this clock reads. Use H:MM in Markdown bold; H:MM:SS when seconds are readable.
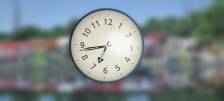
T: **6:43**
